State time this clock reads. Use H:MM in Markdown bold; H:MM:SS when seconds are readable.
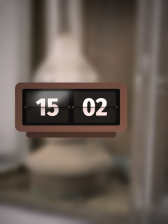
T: **15:02**
